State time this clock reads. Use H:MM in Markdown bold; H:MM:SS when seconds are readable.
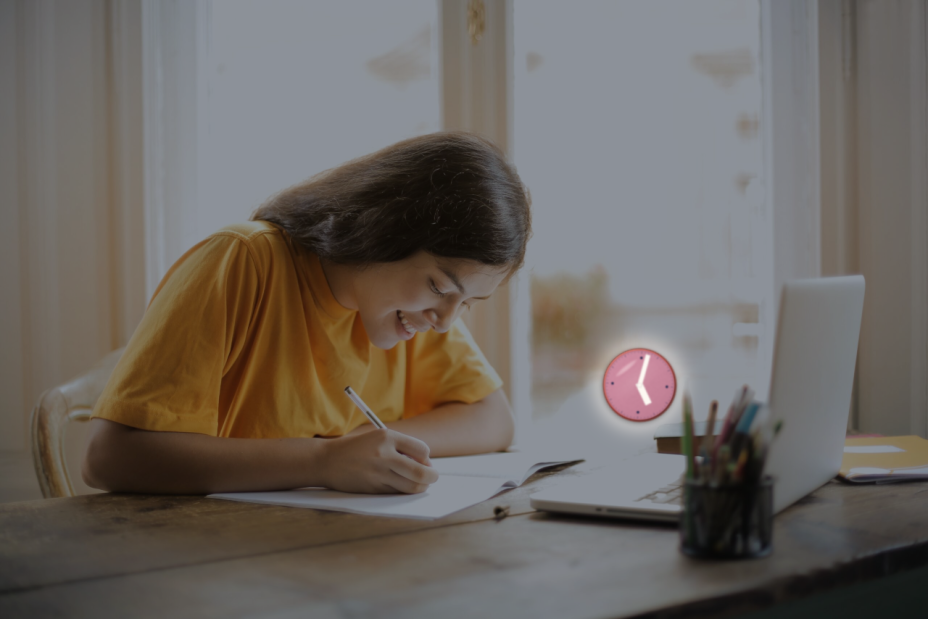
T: **5:02**
